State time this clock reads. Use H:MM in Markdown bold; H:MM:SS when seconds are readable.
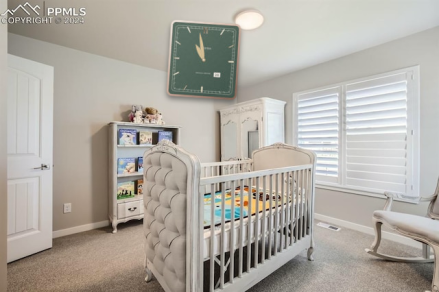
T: **10:58**
